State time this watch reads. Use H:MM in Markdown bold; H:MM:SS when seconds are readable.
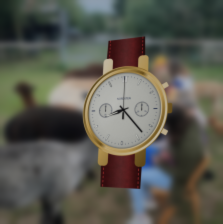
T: **8:23**
